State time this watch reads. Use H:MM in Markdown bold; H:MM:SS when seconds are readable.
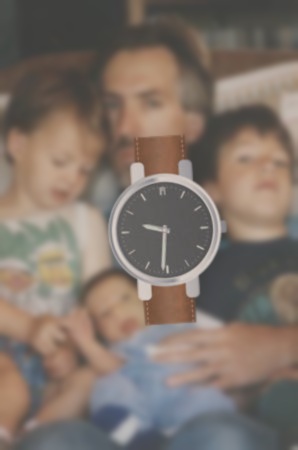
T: **9:31**
